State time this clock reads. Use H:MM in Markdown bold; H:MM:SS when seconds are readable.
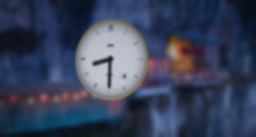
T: **8:30**
